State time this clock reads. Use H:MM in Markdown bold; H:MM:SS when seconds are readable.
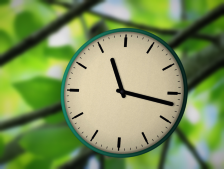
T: **11:17**
